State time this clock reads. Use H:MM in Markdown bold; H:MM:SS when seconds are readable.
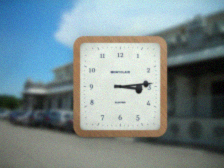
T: **3:14**
